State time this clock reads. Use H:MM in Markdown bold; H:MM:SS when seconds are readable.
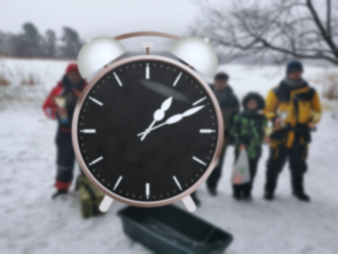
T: **1:11**
